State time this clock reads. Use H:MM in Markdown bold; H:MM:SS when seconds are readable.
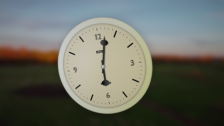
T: **6:02**
